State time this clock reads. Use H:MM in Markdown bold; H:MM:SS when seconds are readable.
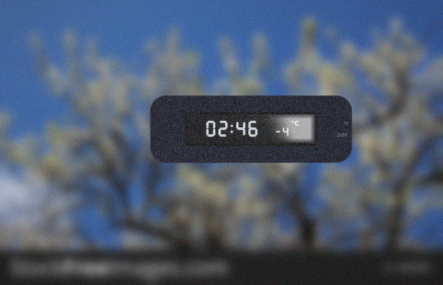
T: **2:46**
